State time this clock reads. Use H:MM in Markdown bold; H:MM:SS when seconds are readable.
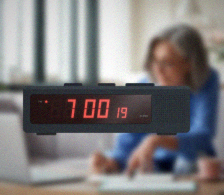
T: **7:00:19**
